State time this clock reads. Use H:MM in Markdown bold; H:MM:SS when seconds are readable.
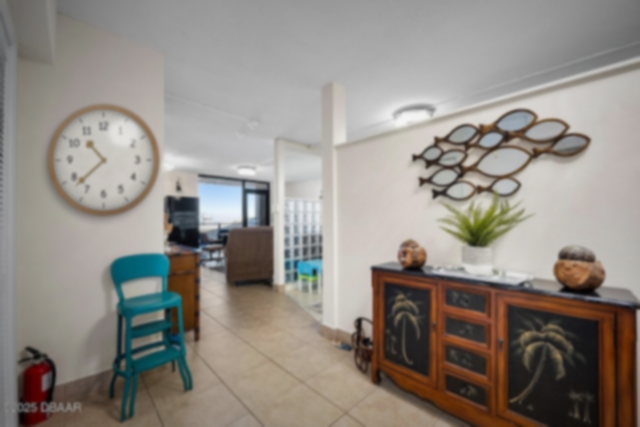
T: **10:38**
